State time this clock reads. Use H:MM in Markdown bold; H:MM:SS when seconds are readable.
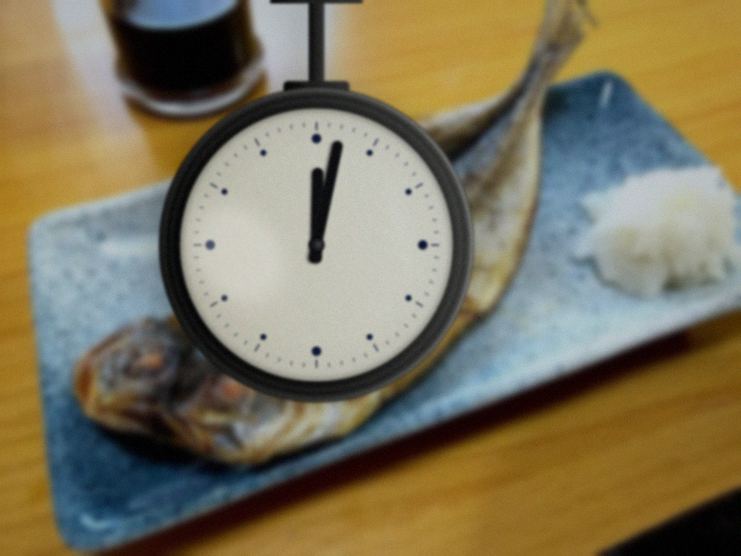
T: **12:02**
